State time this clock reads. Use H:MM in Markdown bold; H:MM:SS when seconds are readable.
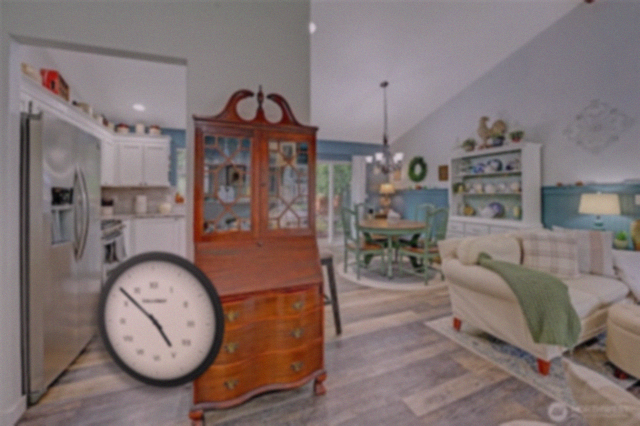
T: **4:52**
